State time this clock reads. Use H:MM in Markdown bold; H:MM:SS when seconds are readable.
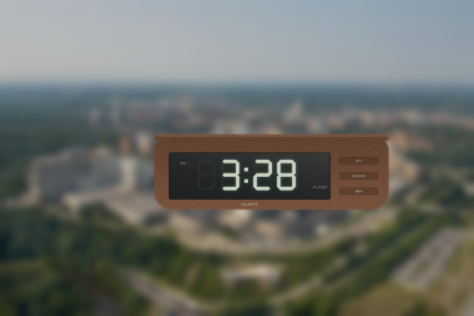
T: **3:28**
